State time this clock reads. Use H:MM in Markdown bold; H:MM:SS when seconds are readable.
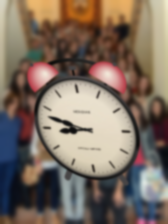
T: **8:48**
